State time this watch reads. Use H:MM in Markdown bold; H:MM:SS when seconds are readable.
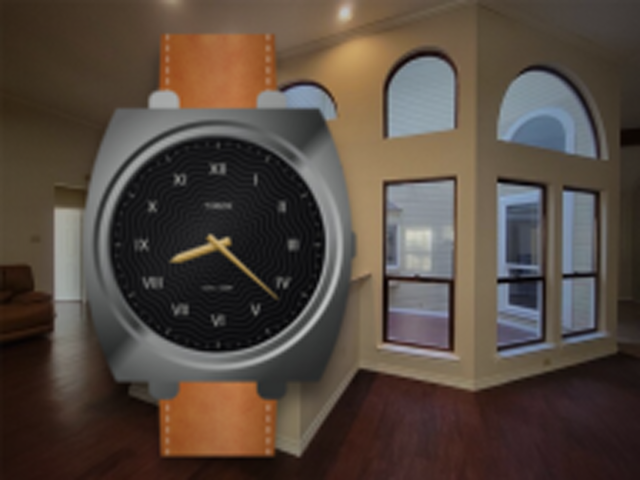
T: **8:22**
